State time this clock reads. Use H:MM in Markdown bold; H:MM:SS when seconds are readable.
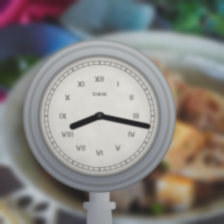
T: **8:17**
